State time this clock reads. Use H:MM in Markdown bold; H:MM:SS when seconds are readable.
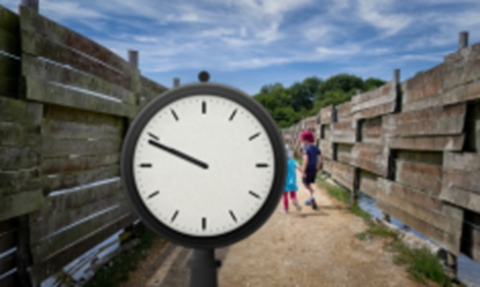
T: **9:49**
